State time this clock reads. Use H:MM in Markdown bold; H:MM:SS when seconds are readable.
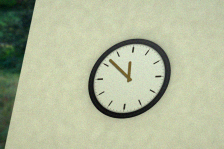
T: **11:52**
